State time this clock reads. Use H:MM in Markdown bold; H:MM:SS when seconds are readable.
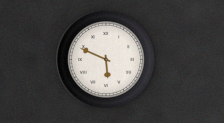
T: **5:49**
